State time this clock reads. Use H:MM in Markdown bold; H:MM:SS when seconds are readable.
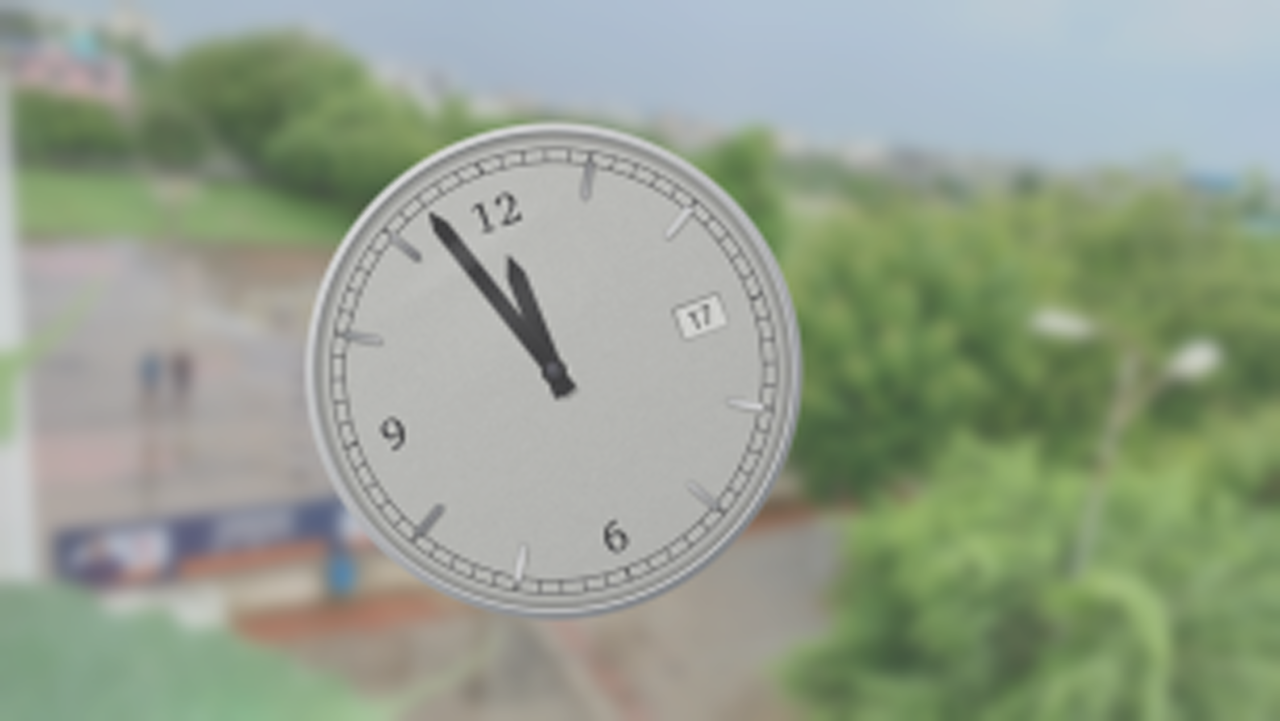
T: **11:57**
